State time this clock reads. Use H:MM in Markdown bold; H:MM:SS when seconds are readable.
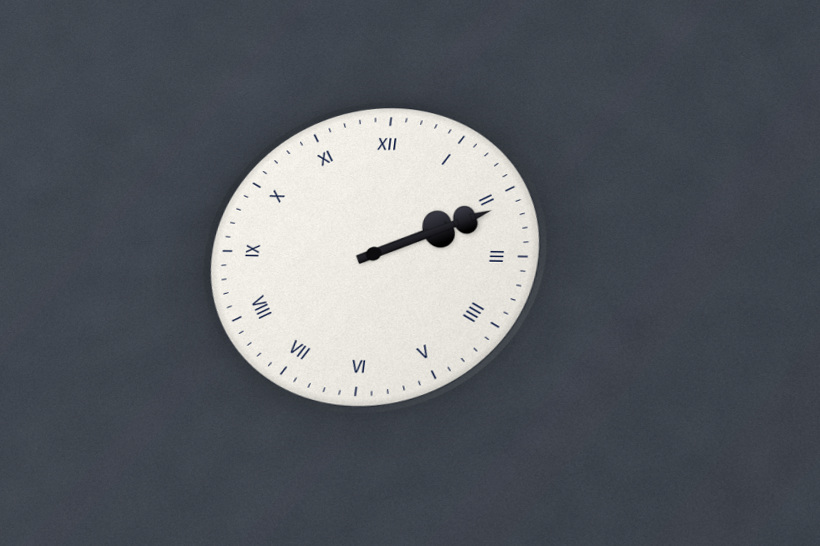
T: **2:11**
